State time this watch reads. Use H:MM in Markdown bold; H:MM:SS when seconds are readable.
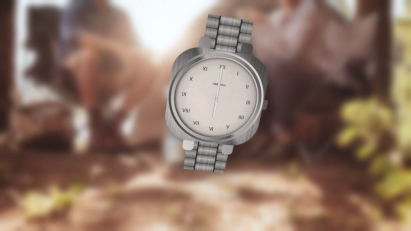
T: **6:00**
